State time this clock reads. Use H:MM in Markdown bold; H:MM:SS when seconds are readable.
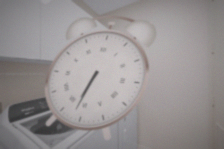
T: **6:32**
